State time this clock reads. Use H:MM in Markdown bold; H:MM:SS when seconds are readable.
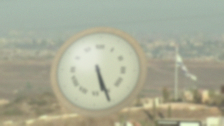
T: **5:26**
